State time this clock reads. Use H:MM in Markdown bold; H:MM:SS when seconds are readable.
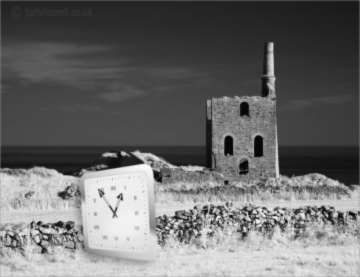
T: **12:54**
